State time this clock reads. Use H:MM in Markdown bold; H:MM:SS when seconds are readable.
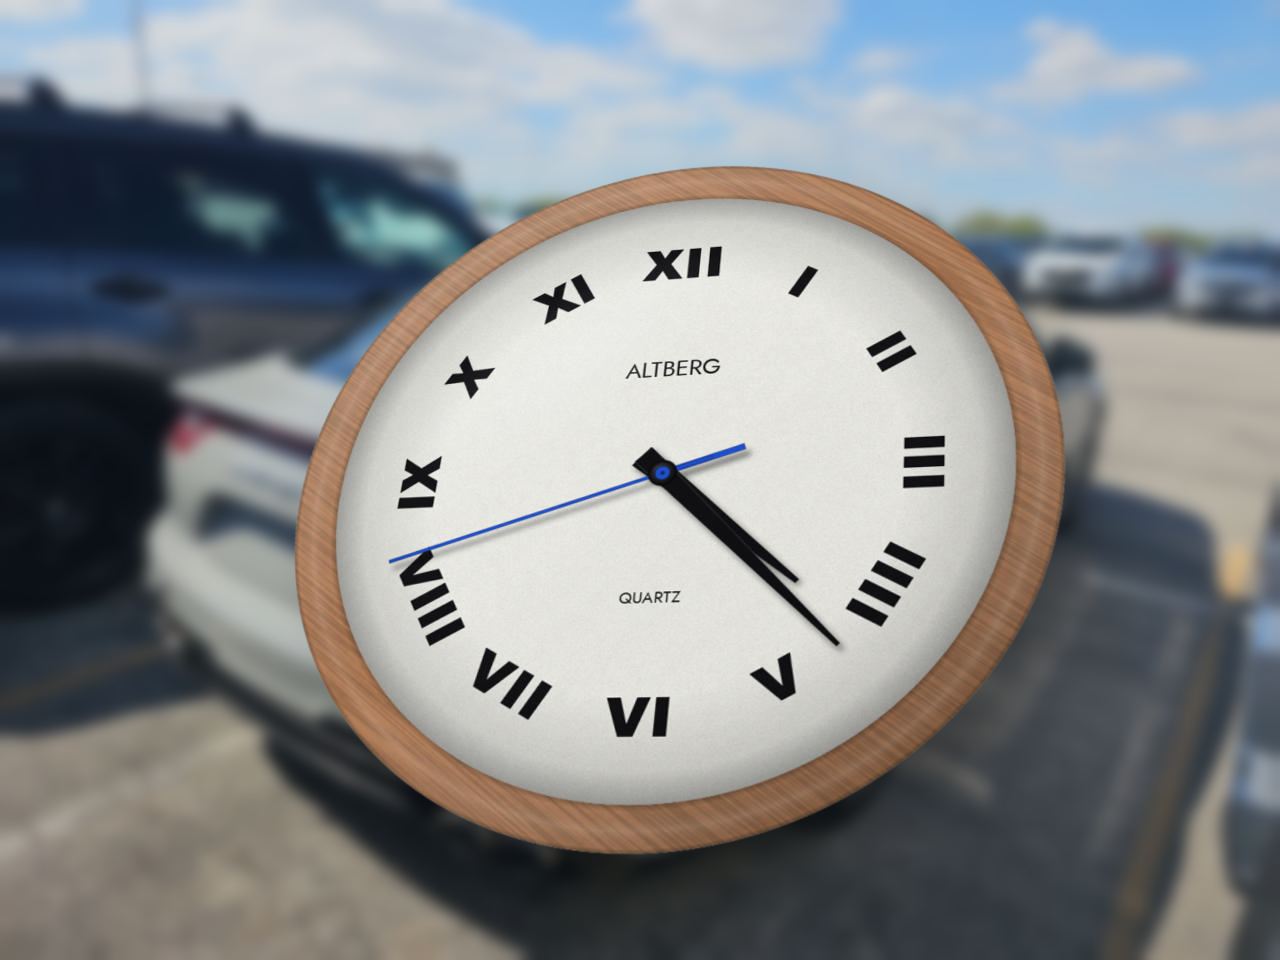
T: **4:22:42**
